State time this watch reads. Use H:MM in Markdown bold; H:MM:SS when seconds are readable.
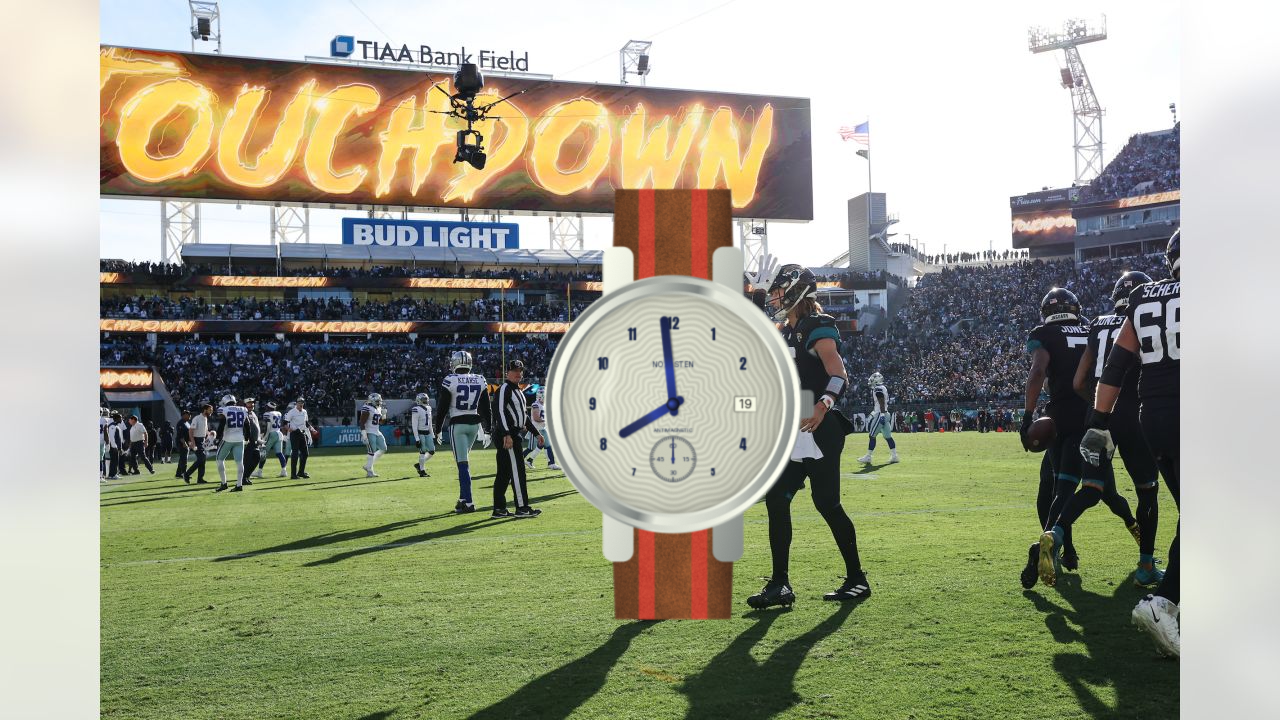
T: **7:59**
